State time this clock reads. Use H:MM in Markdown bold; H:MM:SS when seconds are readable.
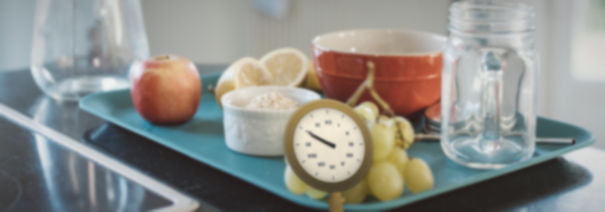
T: **9:50**
